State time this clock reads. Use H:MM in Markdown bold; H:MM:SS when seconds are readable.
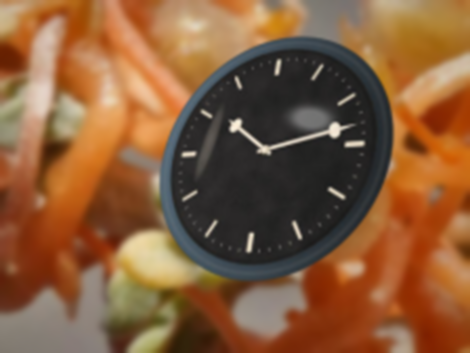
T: **10:13**
